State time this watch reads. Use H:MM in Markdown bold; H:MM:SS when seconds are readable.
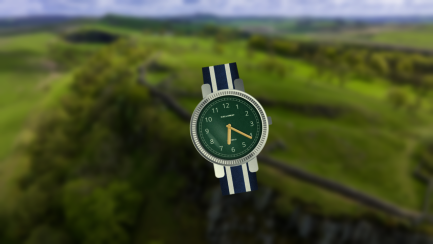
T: **6:21**
